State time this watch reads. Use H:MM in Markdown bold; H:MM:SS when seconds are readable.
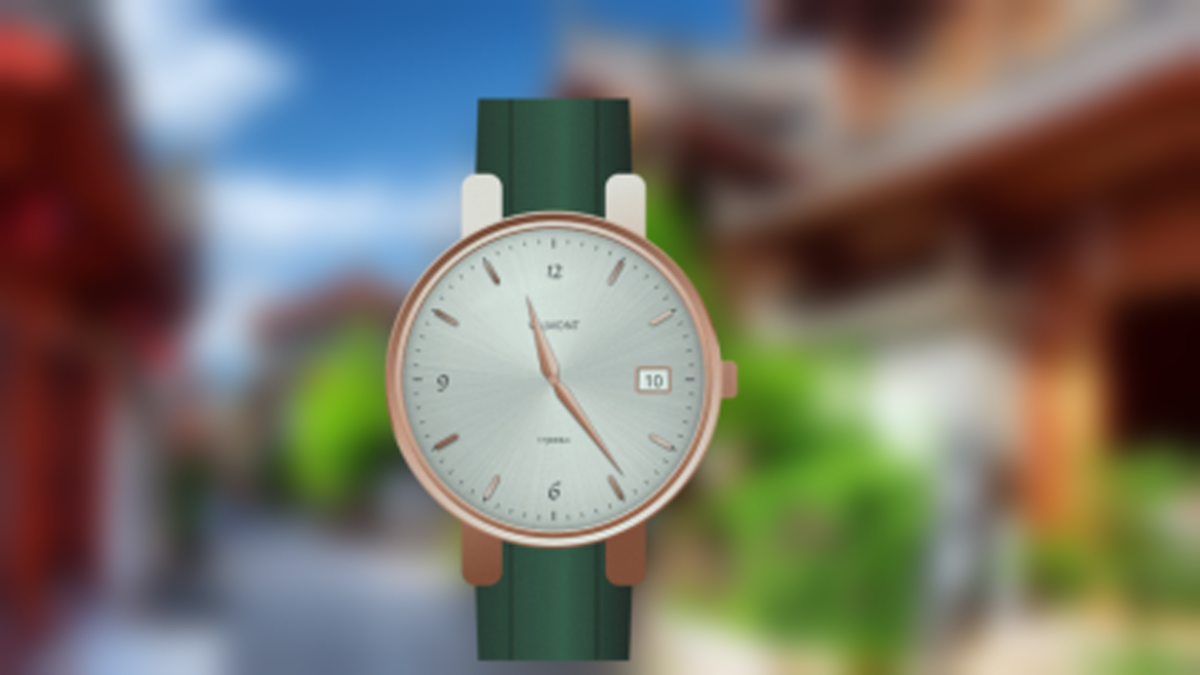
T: **11:24**
